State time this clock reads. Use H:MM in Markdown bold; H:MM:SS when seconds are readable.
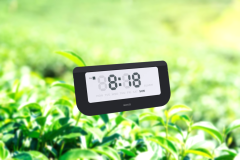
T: **8:18**
